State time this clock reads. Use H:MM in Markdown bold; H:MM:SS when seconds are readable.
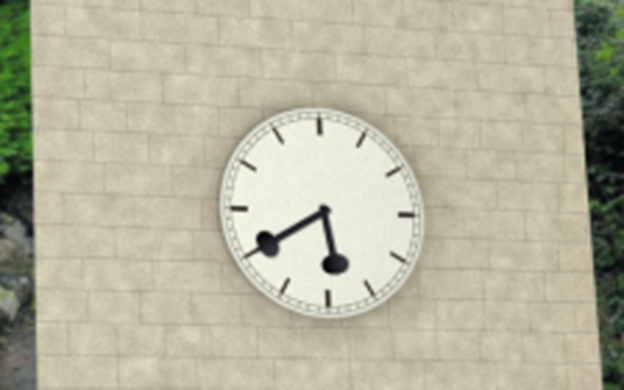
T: **5:40**
